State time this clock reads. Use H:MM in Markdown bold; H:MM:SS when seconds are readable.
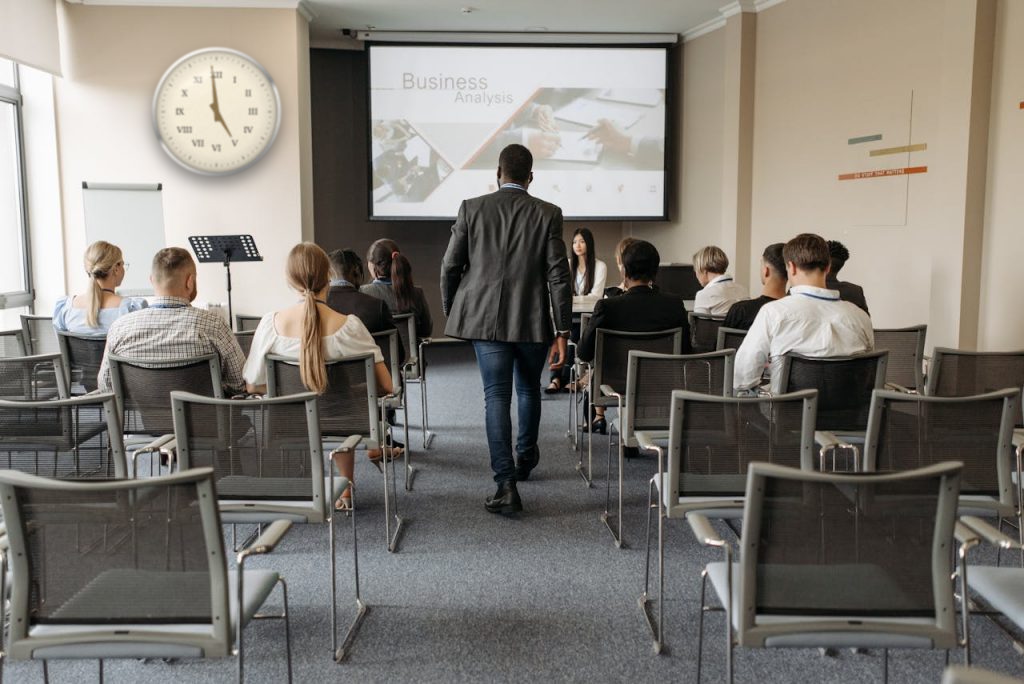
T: **4:59**
